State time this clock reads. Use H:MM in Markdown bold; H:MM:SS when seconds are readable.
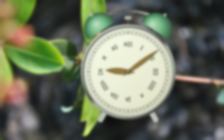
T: **9:09**
